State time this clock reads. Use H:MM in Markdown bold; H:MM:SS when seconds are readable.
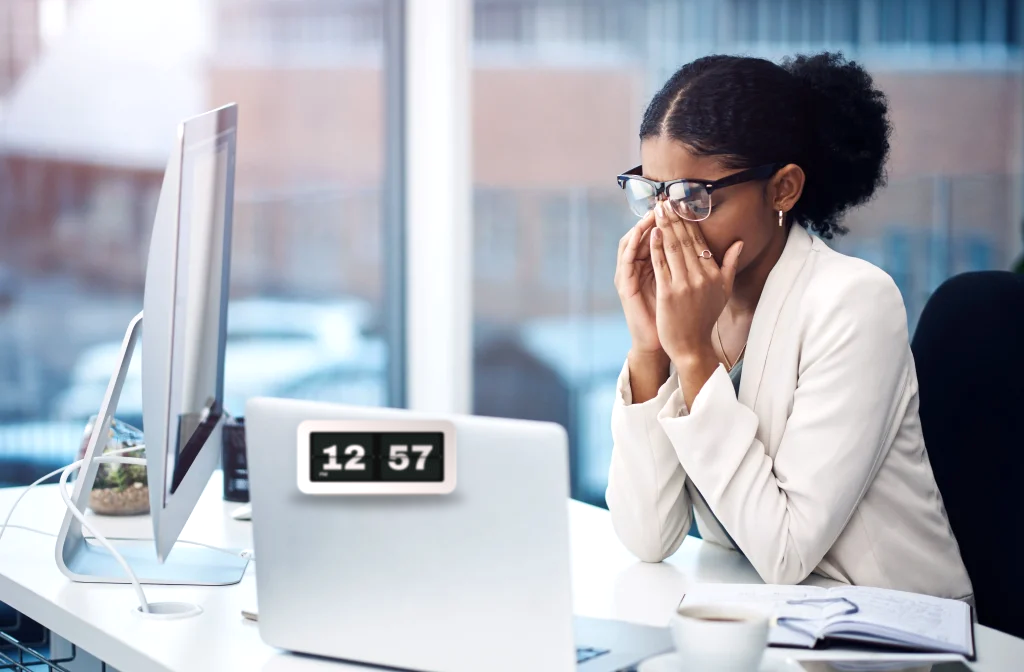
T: **12:57**
